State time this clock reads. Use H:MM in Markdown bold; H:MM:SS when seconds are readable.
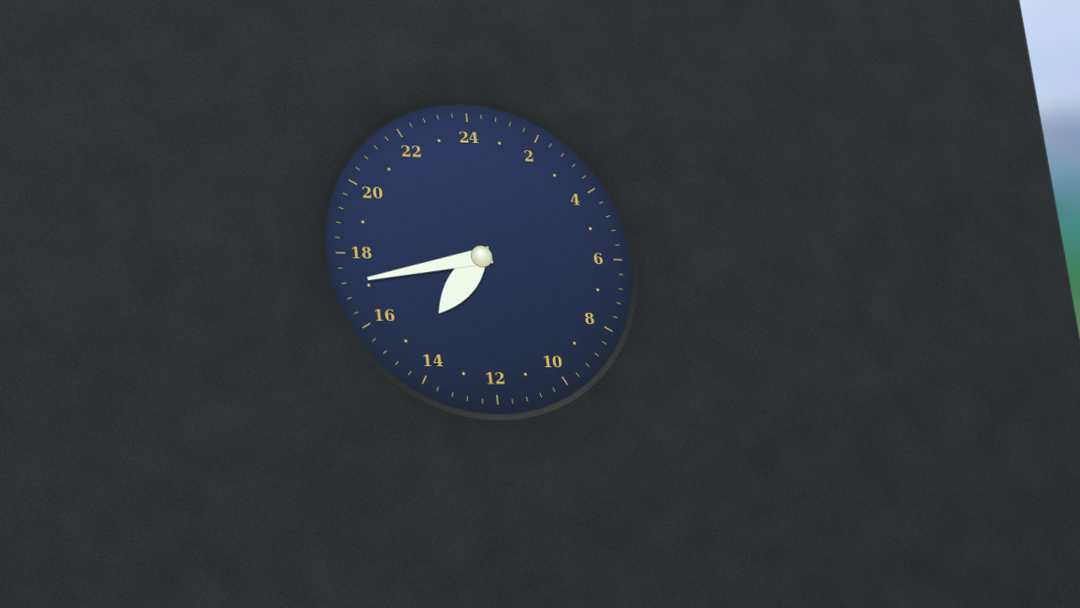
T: **14:43**
